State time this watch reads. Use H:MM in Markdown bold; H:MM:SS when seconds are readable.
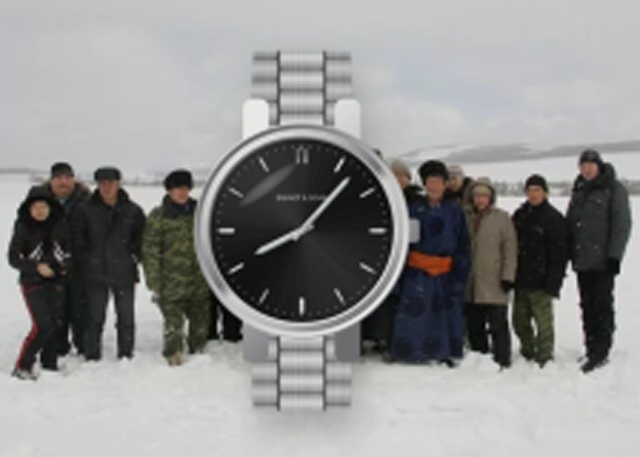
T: **8:07**
